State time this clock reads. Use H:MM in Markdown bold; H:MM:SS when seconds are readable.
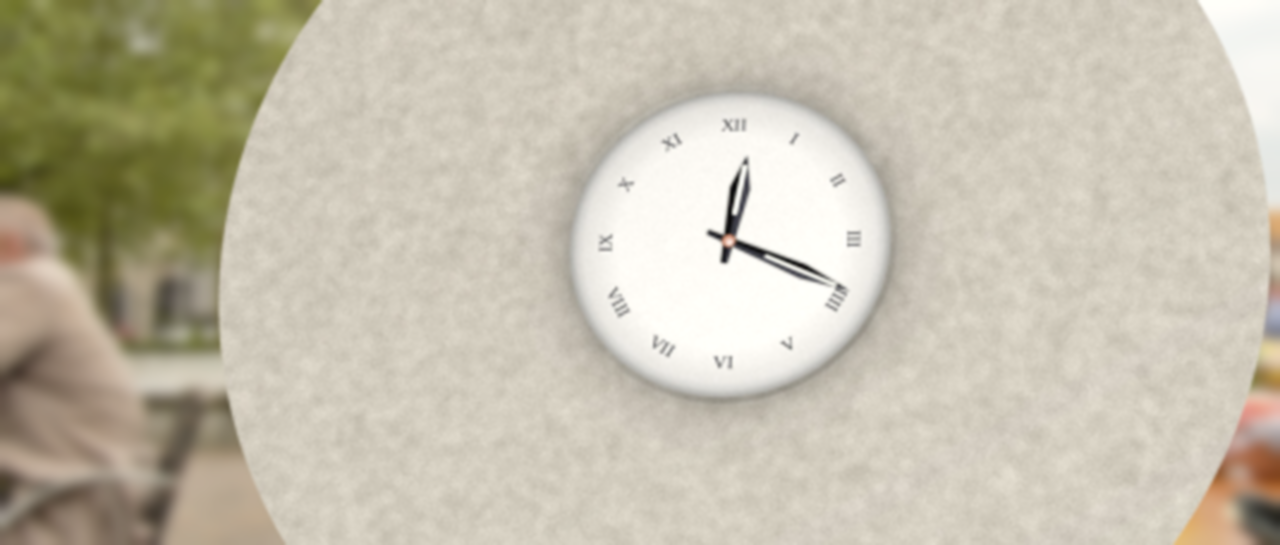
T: **12:19**
